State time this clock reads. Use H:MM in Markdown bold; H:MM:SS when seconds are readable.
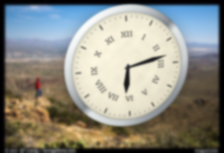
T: **6:13**
